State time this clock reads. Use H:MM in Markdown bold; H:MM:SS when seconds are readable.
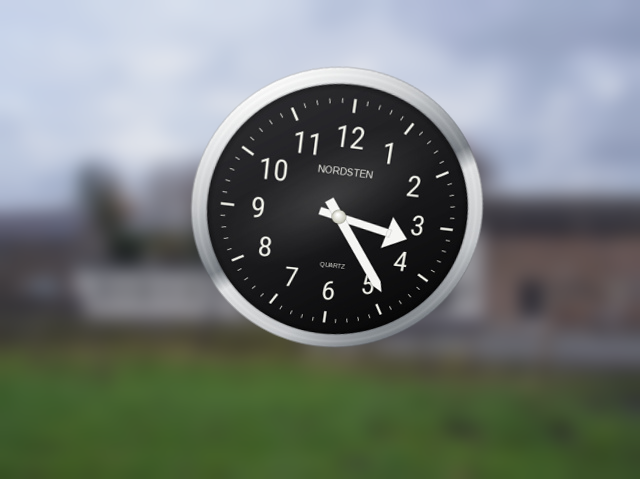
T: **3:24**
